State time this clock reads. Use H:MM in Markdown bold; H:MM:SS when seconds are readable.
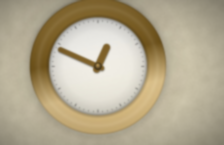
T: **12:49**
